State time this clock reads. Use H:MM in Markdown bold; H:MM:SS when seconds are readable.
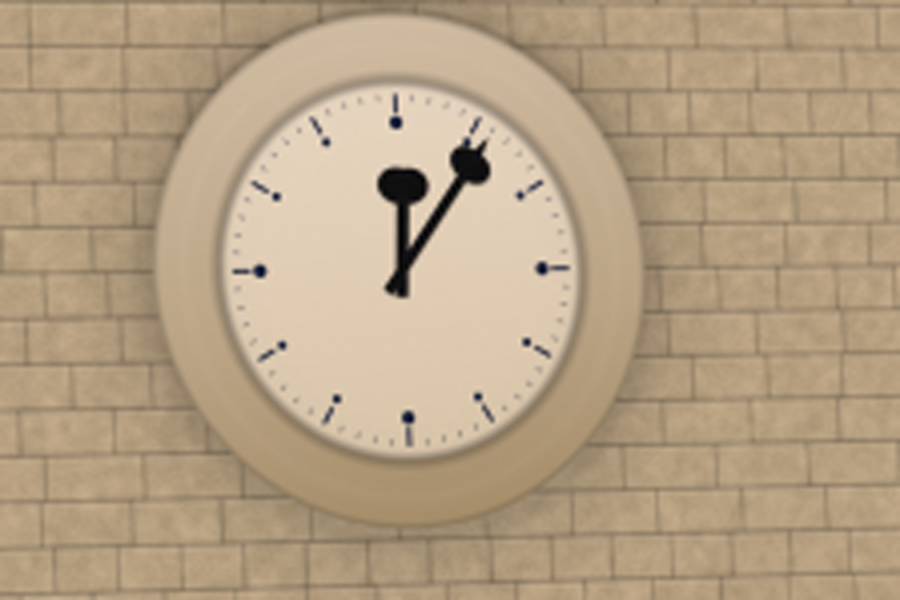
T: **12:06**
